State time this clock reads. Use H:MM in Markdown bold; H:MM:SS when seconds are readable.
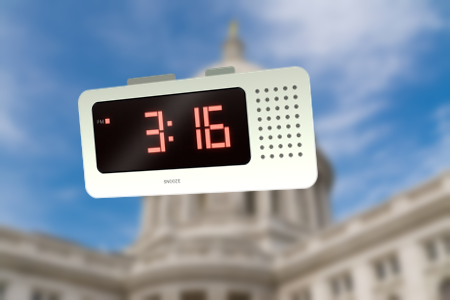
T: **3:16**
